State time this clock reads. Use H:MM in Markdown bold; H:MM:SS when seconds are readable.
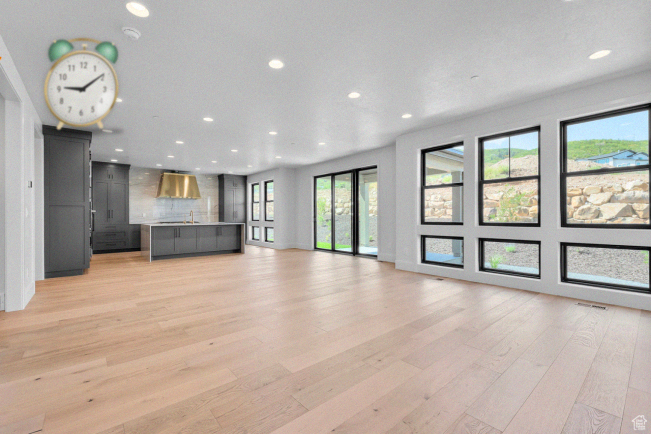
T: **9:09**
